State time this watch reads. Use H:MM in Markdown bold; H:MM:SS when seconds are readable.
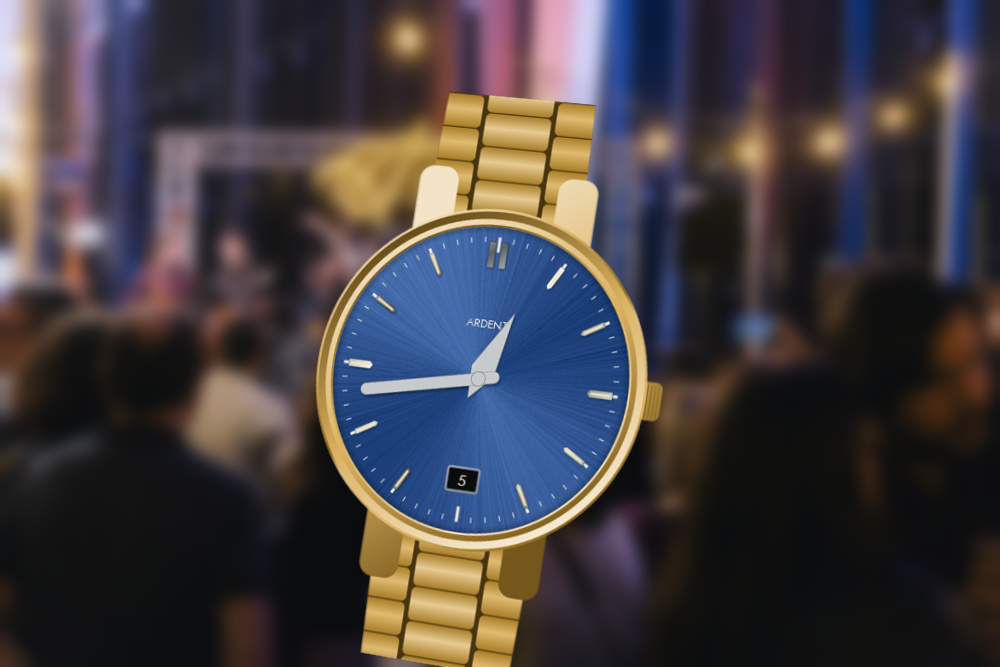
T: **12:43**
